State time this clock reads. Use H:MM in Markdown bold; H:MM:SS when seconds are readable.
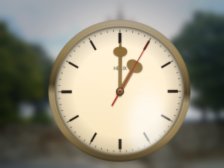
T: **1:00:05**
